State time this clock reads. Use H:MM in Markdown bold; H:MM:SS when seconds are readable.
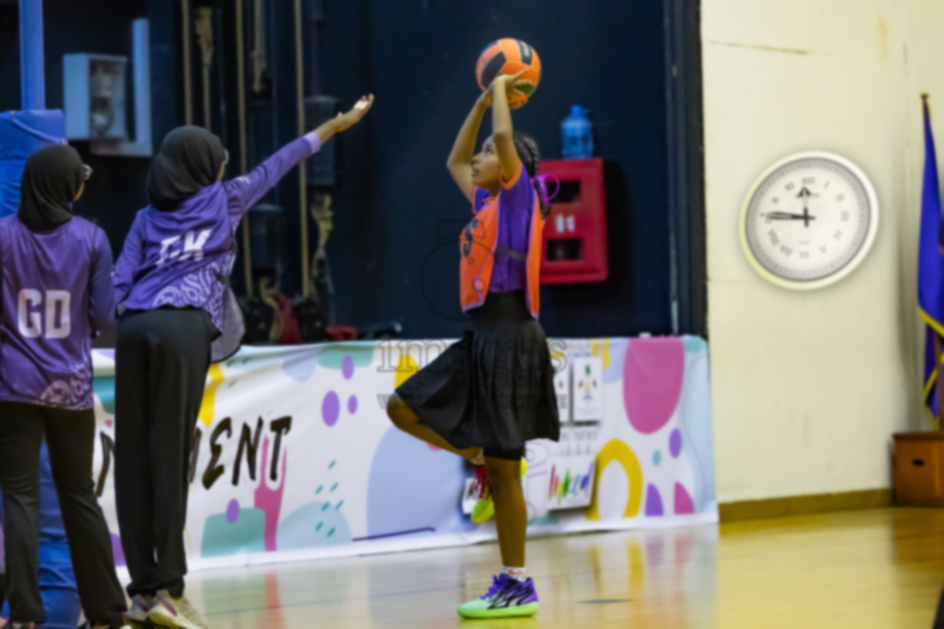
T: **11:46**
